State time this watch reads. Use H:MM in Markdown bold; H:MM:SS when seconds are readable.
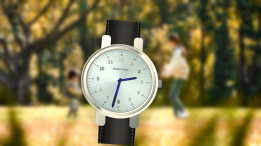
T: **2:32**
